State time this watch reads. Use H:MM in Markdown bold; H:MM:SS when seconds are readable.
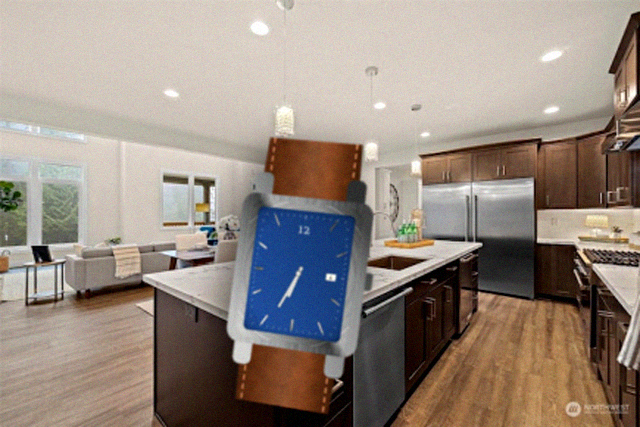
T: **6:34**
